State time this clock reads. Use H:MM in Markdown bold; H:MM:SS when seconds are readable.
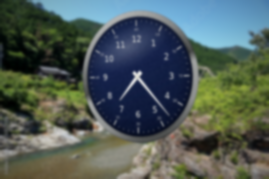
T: **7:23**
